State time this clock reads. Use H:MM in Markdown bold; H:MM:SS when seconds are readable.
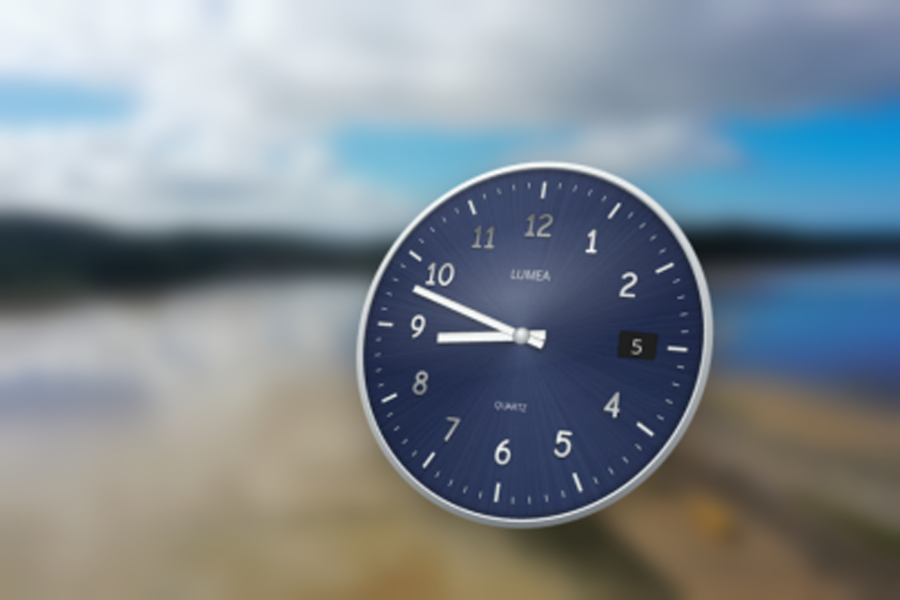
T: **8:48**
